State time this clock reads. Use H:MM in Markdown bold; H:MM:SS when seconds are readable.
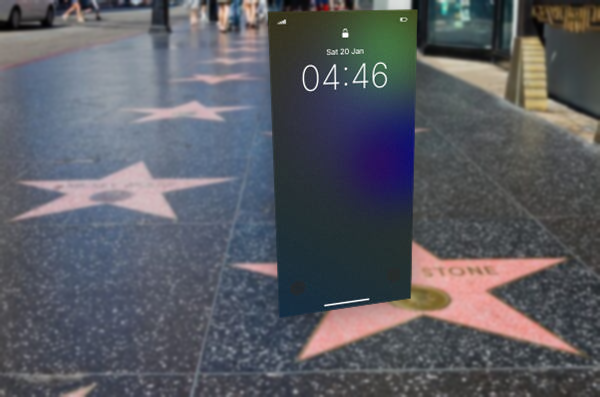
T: **4:46**
